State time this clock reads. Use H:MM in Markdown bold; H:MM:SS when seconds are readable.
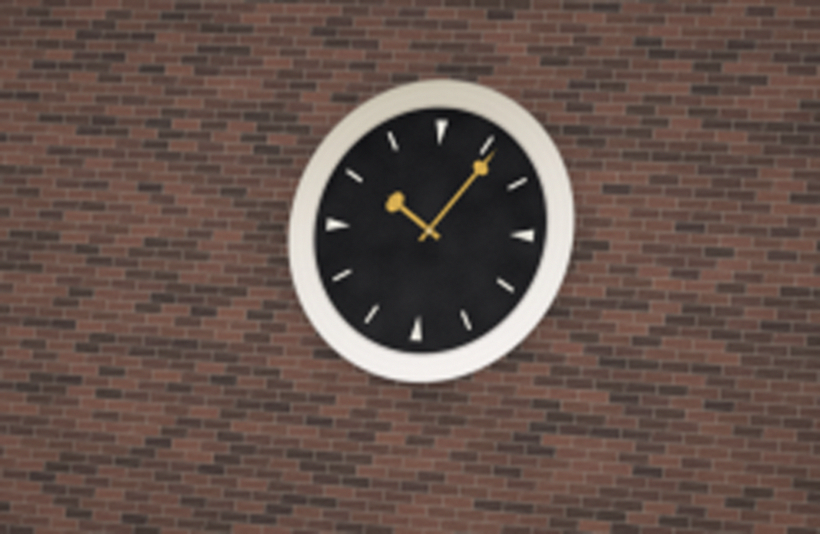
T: **10:06**
